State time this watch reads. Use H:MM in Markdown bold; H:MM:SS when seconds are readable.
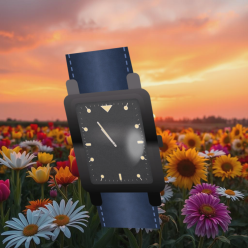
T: **10:55**
